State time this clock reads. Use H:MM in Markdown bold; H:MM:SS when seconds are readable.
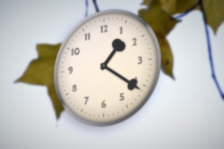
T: **1:21**
